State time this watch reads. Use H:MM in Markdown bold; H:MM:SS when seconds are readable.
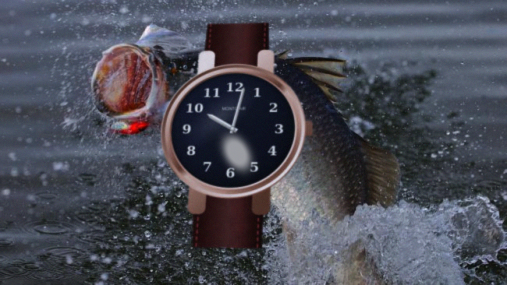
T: **10:02**
